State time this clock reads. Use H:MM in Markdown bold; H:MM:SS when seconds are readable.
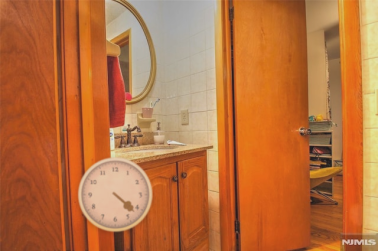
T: **4:22**
